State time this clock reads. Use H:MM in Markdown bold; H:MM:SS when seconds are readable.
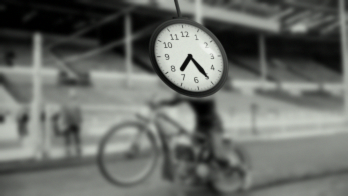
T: **7:25**
